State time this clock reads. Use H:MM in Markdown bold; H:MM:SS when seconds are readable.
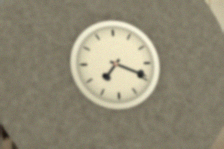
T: **7:19**
